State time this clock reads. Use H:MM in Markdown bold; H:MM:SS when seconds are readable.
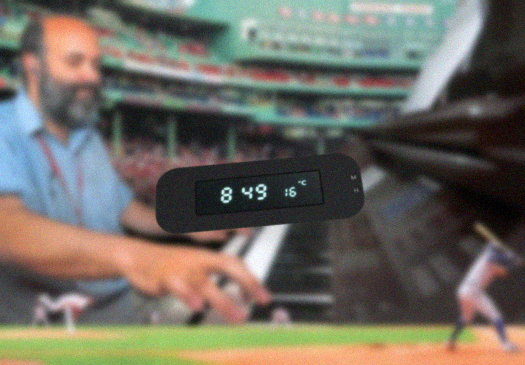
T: **8:49**
